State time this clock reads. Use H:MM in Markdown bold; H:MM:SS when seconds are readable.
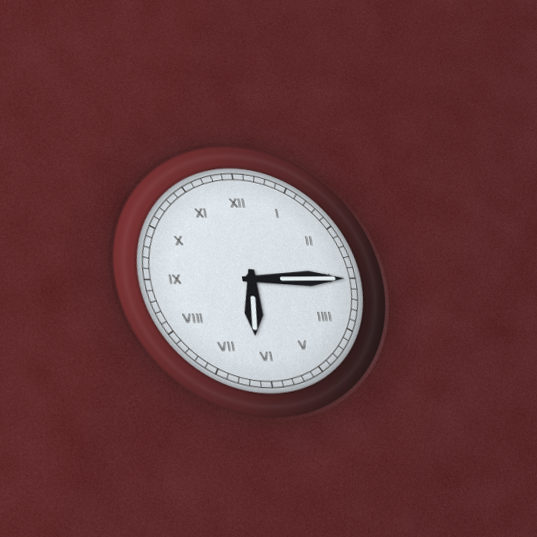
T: **6:15**
